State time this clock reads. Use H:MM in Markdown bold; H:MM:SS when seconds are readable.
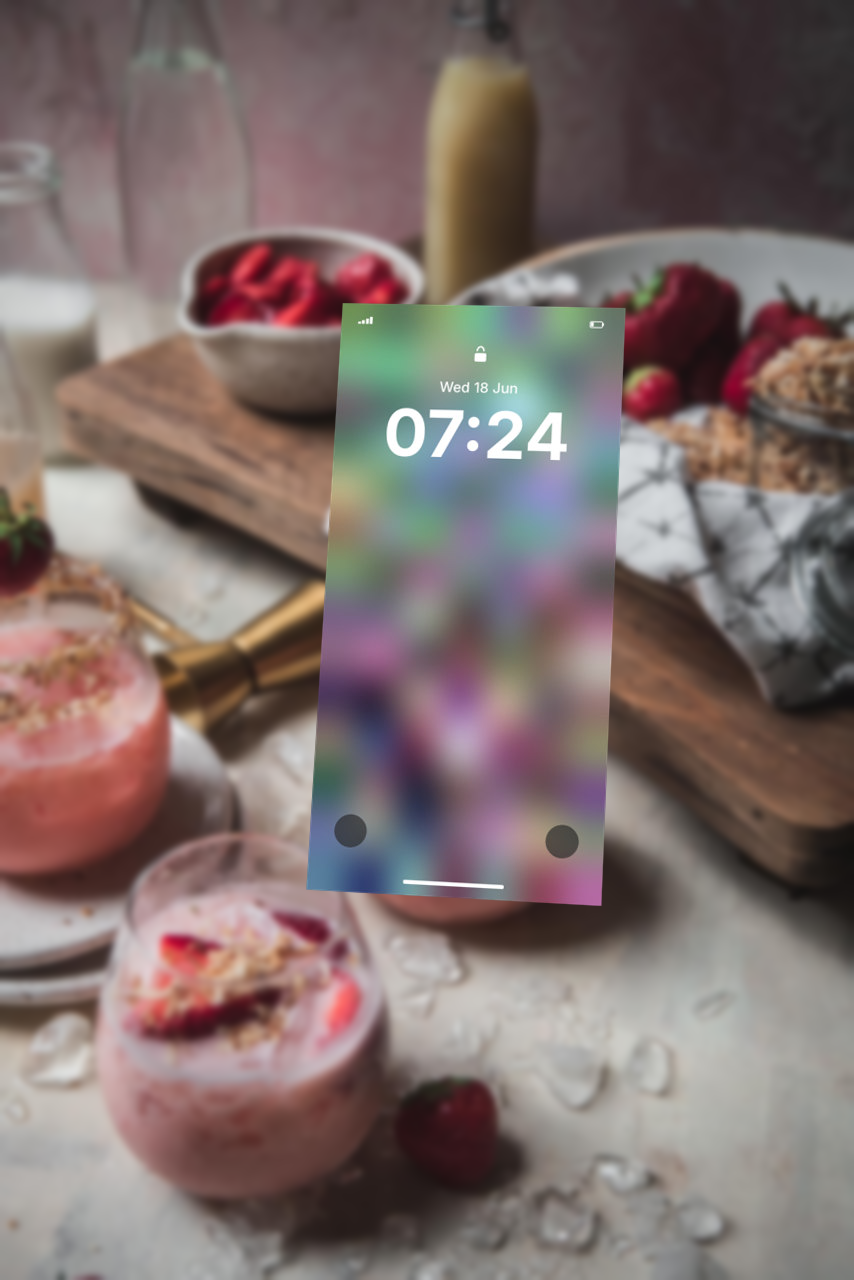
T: **7:24**
